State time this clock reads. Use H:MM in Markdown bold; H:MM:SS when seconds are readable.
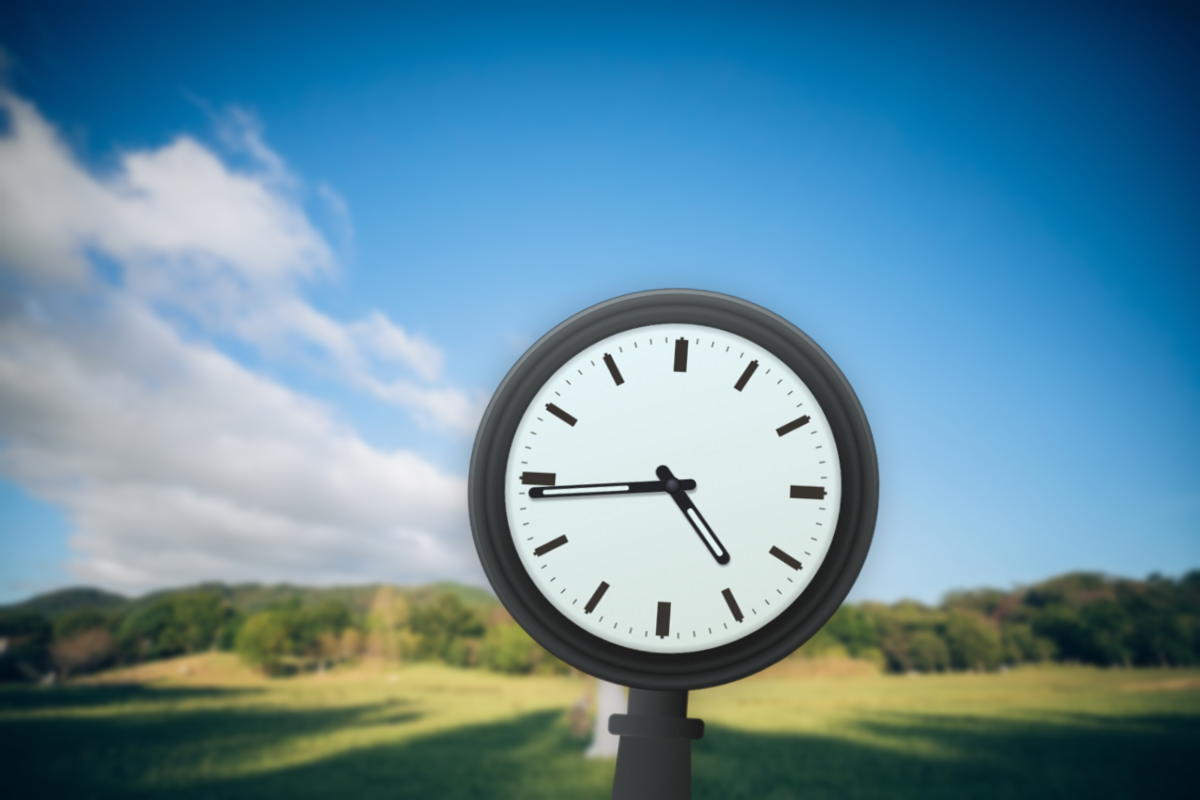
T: **4:44**
